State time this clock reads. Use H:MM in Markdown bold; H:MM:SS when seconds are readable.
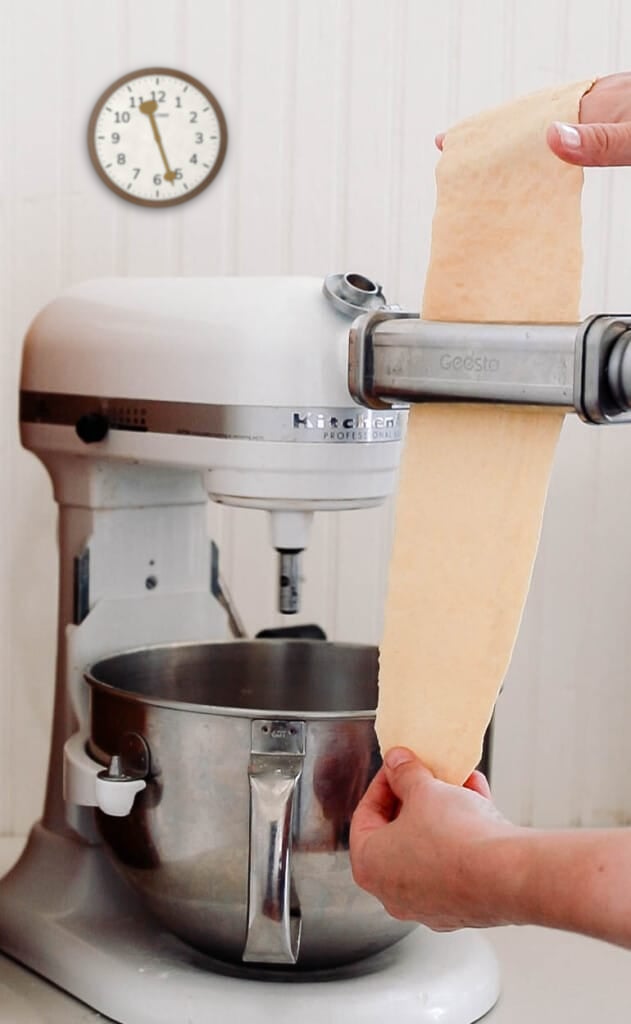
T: **11:27**
